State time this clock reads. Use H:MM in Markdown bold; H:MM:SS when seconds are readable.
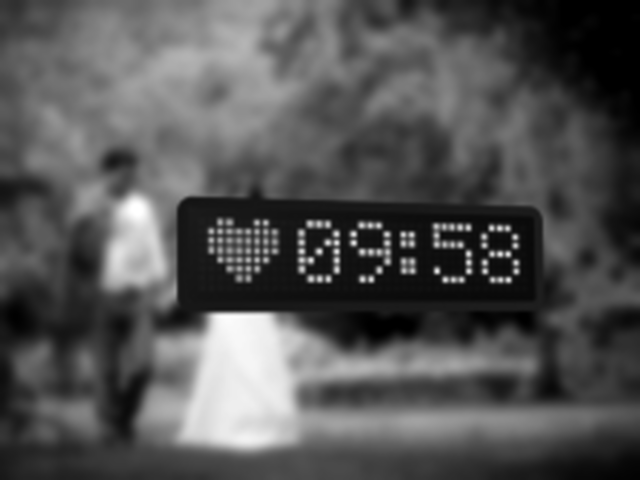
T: **9:58**
